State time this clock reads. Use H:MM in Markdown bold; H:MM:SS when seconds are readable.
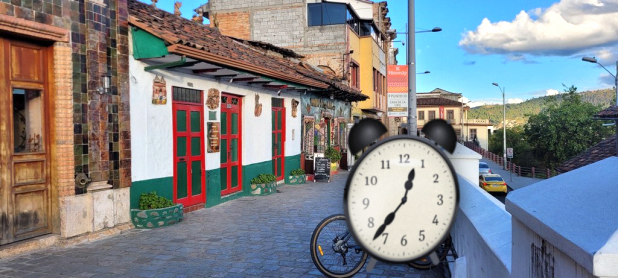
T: **12:37**
